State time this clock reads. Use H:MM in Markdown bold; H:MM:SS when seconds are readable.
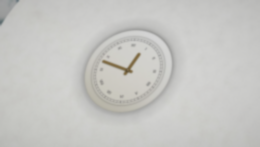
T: **12:48**
